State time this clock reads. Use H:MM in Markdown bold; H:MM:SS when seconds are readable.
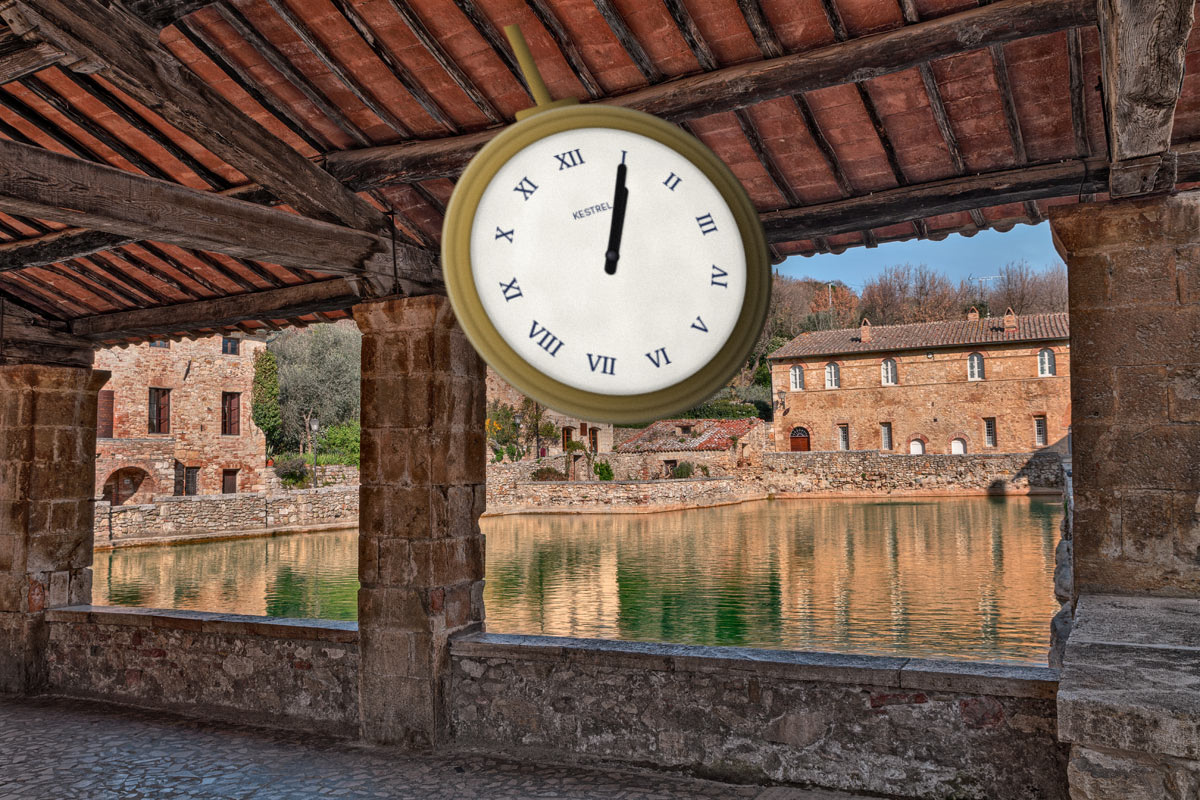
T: **1:05**
